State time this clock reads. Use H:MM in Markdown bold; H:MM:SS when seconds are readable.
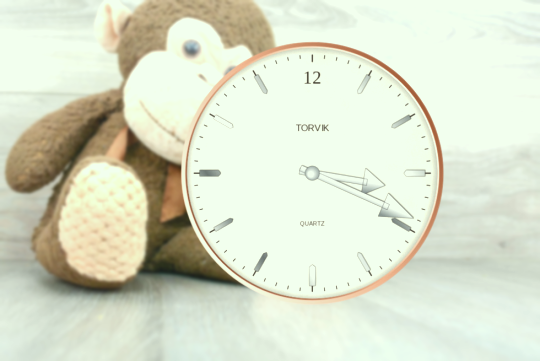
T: **3:19**
